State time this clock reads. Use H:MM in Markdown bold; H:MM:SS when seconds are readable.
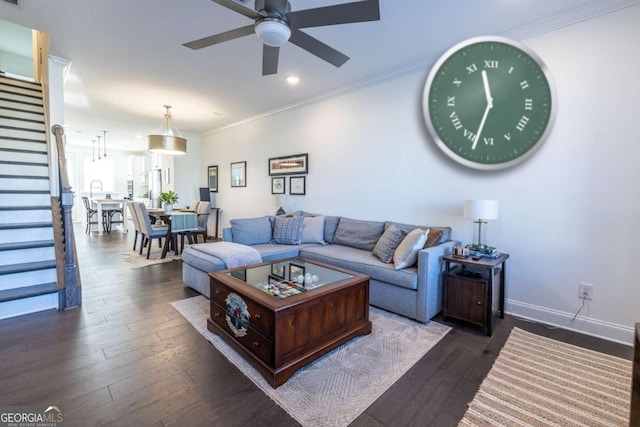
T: **11:33**
